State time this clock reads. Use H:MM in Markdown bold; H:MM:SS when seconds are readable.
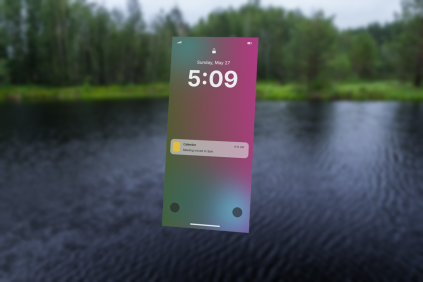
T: **5:09**
